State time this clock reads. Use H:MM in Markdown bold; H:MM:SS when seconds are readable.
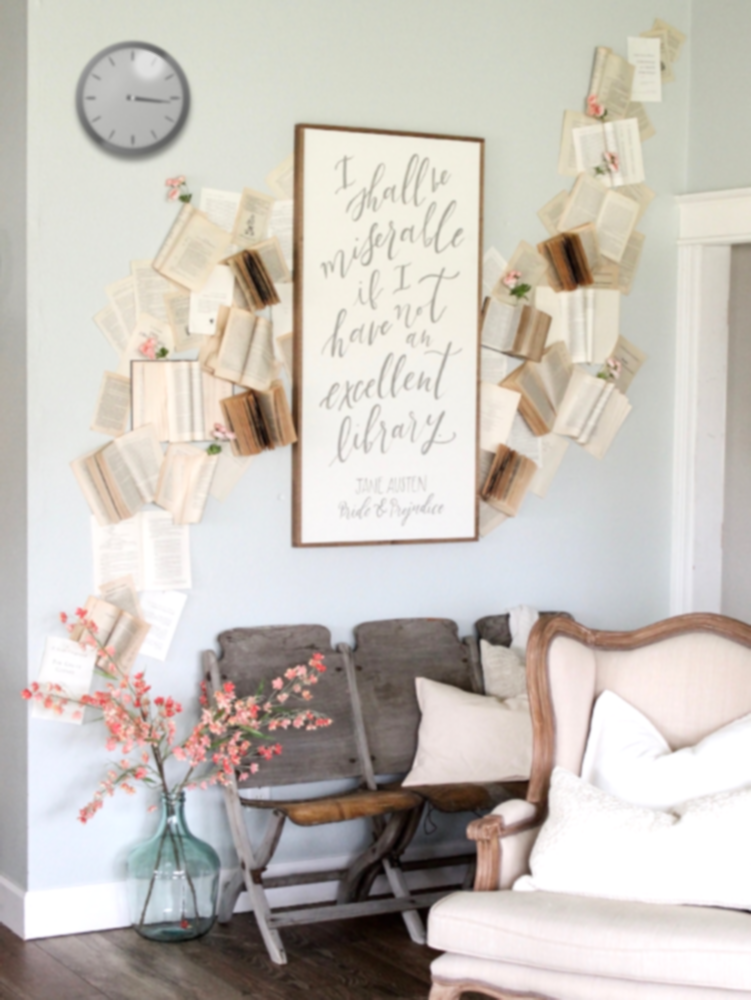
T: **3:16**
